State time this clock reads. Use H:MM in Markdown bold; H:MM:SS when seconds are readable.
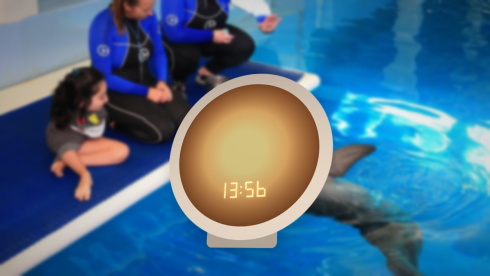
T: **13:56**
